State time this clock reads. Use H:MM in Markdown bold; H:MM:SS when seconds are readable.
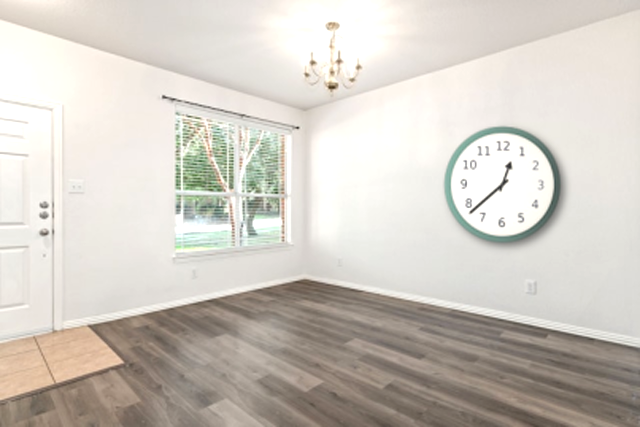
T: **12:38**
